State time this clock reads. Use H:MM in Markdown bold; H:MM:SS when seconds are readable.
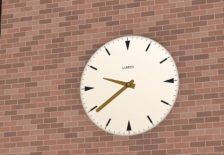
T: **9:39**
